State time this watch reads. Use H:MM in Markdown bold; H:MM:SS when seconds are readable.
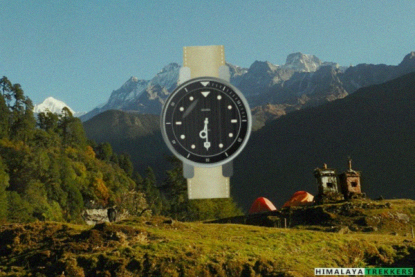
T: **6:30**
